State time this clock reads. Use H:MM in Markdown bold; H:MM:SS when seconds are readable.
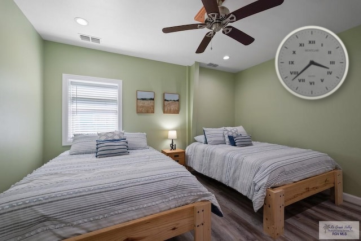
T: **3:38**
